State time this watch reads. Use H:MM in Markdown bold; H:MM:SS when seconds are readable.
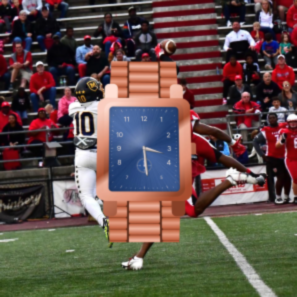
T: **3:29**
